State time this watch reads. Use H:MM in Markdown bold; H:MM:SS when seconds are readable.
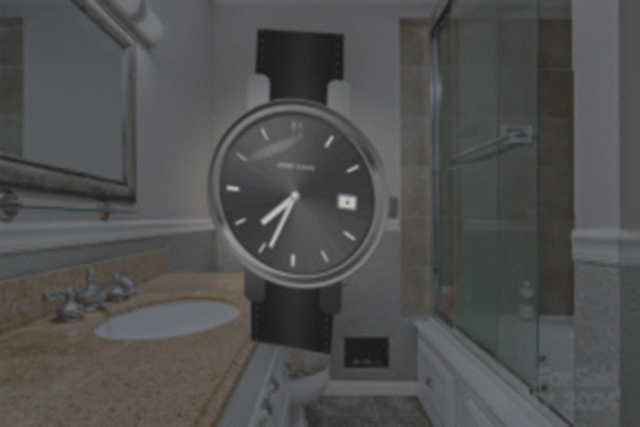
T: **7:34**
